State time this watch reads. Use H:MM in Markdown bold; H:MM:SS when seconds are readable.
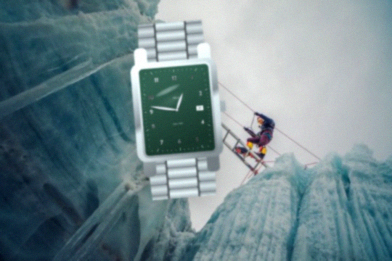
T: **12:47**
